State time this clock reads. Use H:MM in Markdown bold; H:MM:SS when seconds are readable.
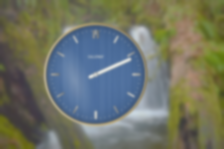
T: **2:11**
